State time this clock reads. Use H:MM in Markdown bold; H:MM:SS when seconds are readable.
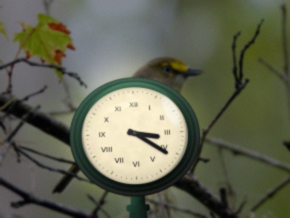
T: **3:21**
